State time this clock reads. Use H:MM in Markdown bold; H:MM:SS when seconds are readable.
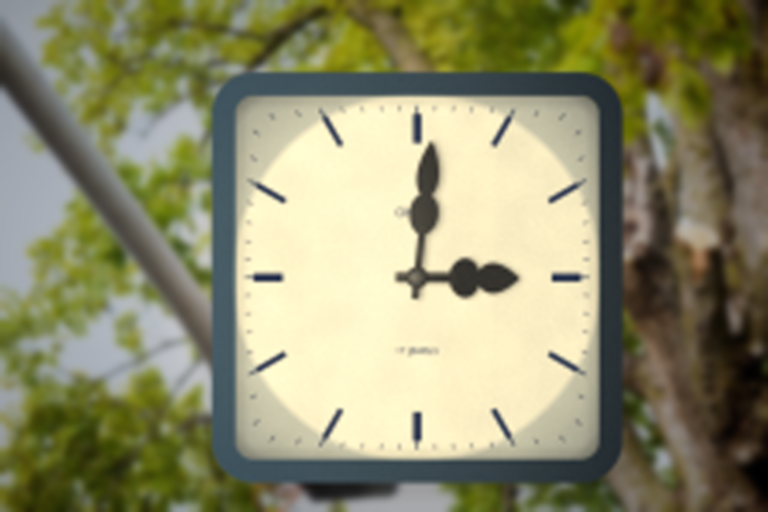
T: **3:01**
